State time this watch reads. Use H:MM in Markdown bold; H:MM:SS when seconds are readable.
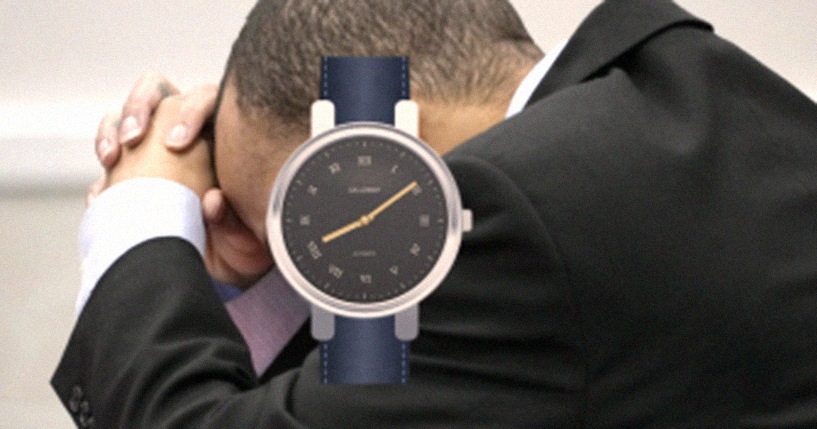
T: **8:09**
